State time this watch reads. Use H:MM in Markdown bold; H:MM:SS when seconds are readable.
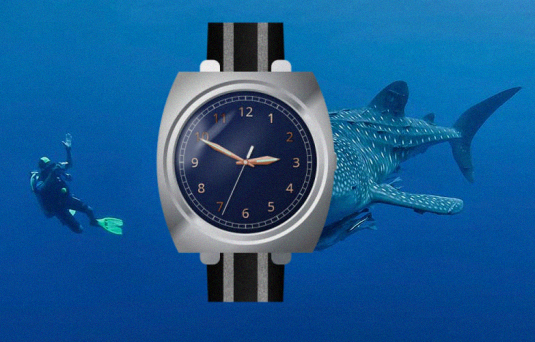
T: **2:49:34**
